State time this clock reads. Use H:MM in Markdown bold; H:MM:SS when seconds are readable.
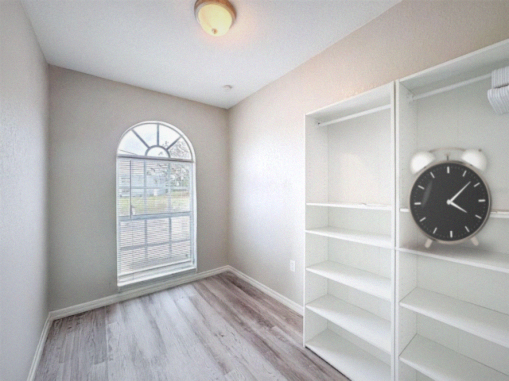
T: **4:08**
